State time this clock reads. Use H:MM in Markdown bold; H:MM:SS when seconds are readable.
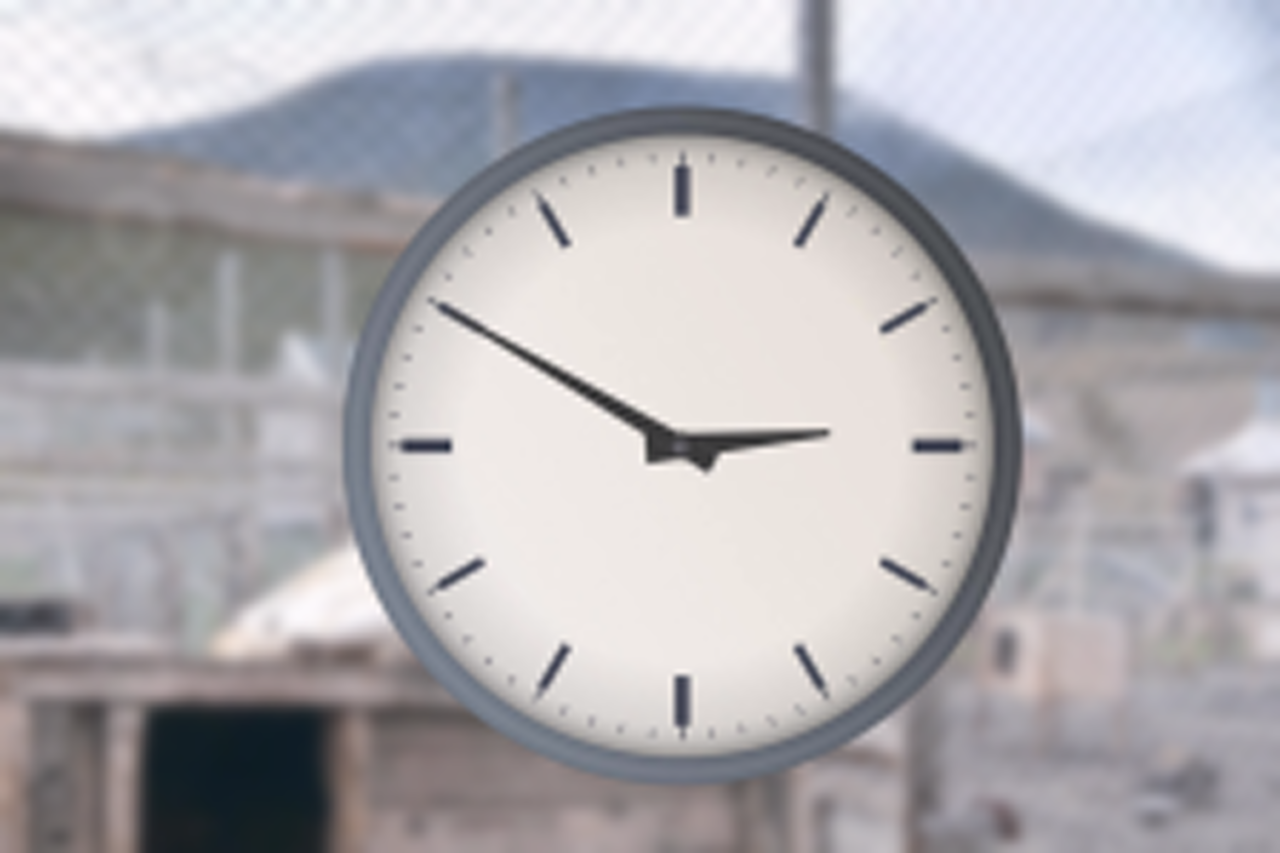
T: **2:50**
